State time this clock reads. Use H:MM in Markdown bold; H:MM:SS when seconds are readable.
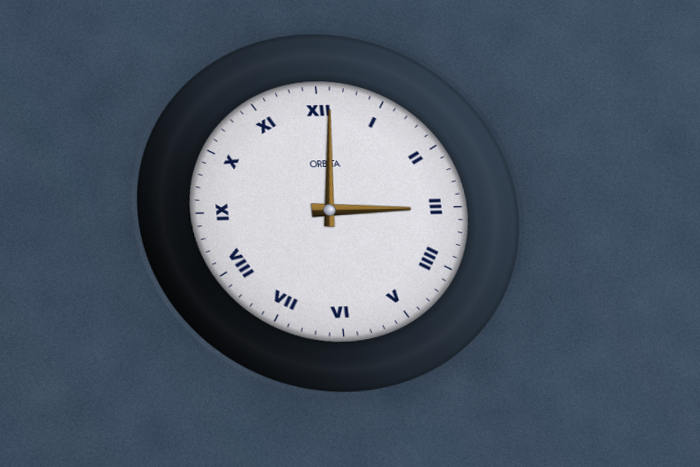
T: **3:01**
